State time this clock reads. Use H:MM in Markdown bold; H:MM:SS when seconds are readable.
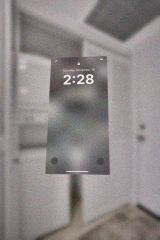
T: **2:28**
